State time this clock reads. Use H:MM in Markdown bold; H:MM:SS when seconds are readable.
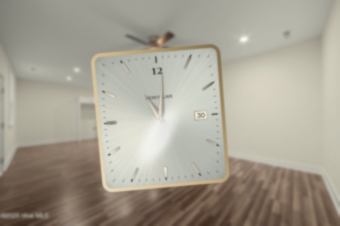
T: **11:01**
